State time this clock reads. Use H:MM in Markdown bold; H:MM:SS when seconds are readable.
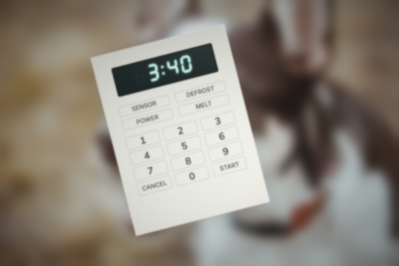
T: **3:40**
